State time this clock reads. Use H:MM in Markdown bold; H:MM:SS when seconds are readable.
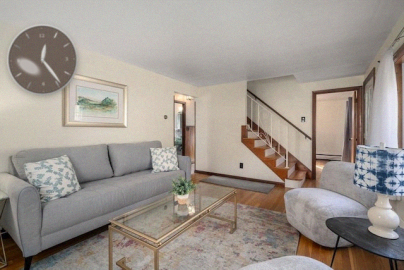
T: **12:24**
